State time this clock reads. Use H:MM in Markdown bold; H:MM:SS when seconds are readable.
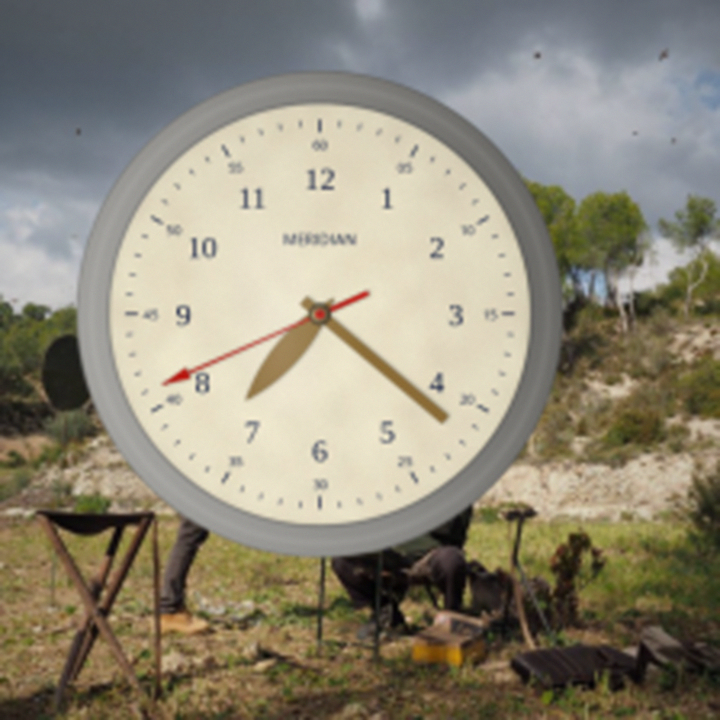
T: **7:21:41**
